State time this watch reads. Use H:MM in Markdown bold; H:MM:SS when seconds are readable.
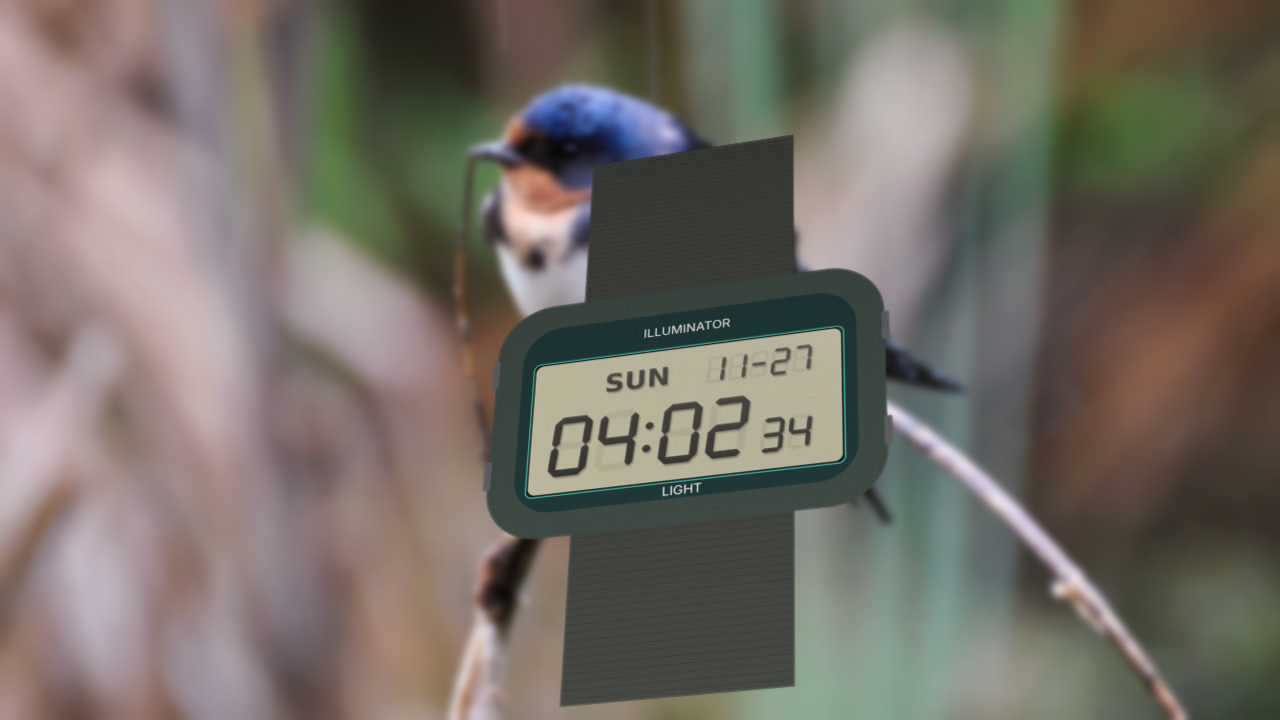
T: **4:02:34**
